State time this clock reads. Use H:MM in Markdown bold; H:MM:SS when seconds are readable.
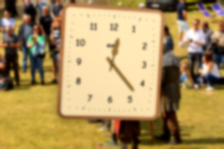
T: **12:23**
